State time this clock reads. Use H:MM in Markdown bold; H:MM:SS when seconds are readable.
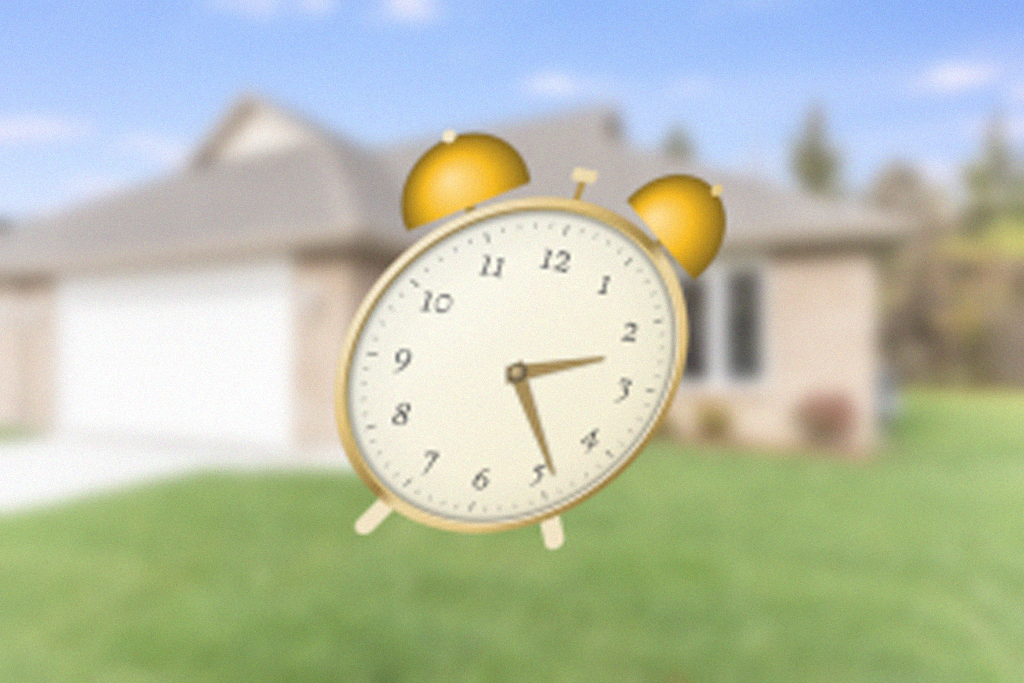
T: **2:24**
